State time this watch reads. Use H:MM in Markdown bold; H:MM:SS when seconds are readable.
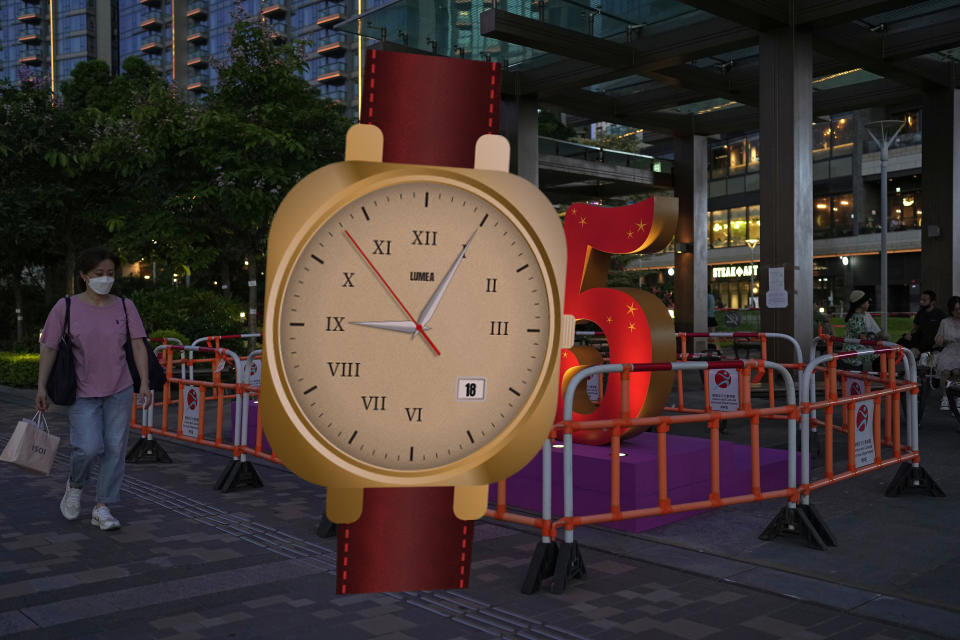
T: **9:04:53**
